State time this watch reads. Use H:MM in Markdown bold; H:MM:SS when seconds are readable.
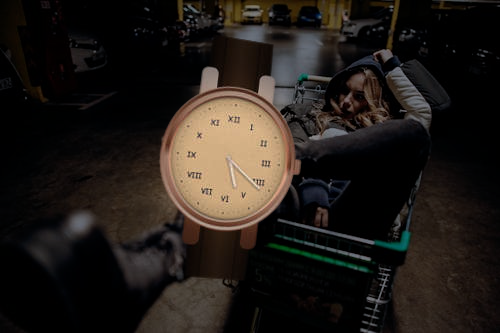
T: **5:21**
